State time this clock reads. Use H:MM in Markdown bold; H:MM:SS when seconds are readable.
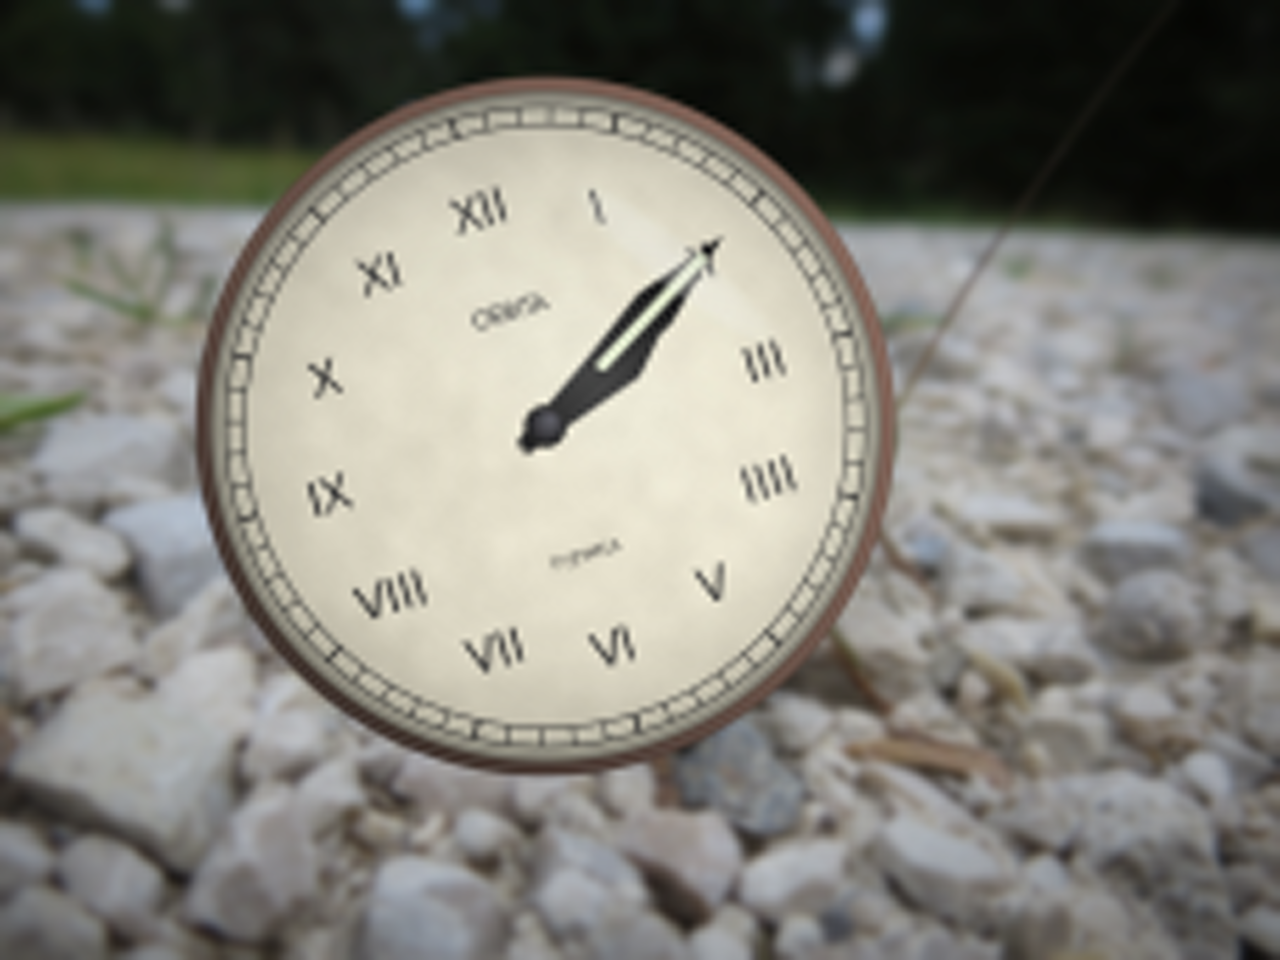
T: **2:10**
